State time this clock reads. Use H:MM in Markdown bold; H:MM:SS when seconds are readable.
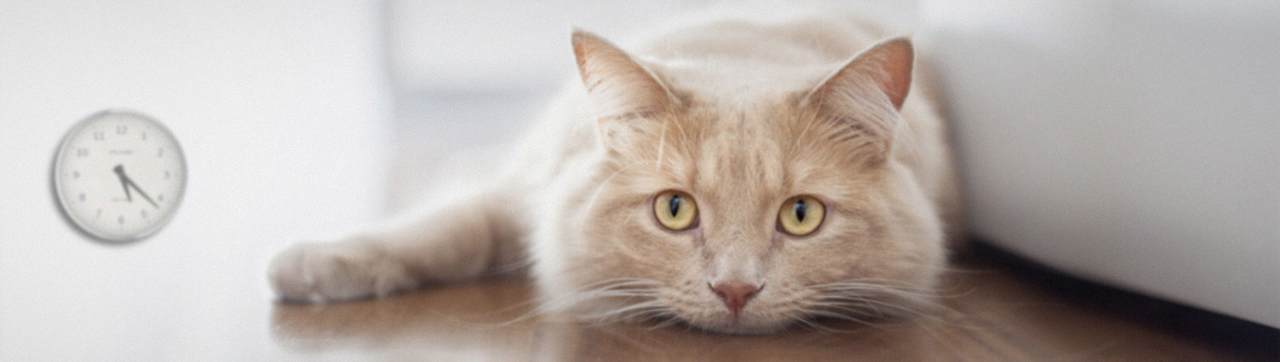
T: **5:22**
